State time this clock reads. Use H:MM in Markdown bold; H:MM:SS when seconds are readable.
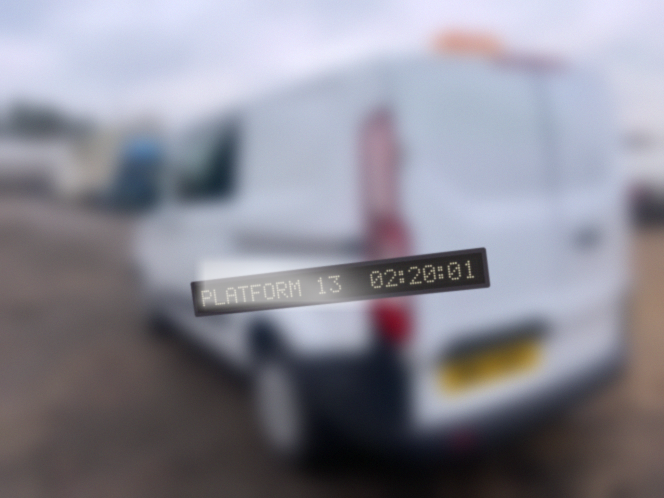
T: **2:20:01**
